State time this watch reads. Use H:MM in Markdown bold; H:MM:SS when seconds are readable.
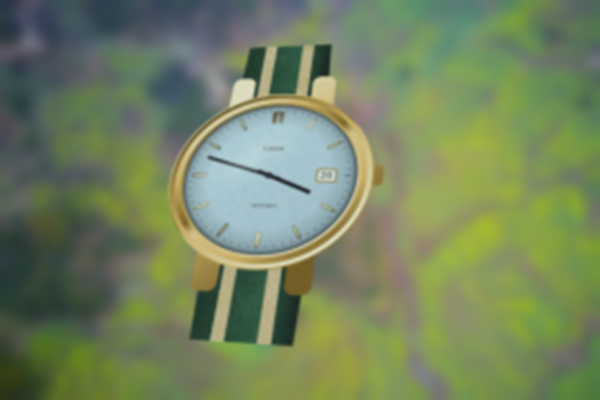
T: **3:48**
